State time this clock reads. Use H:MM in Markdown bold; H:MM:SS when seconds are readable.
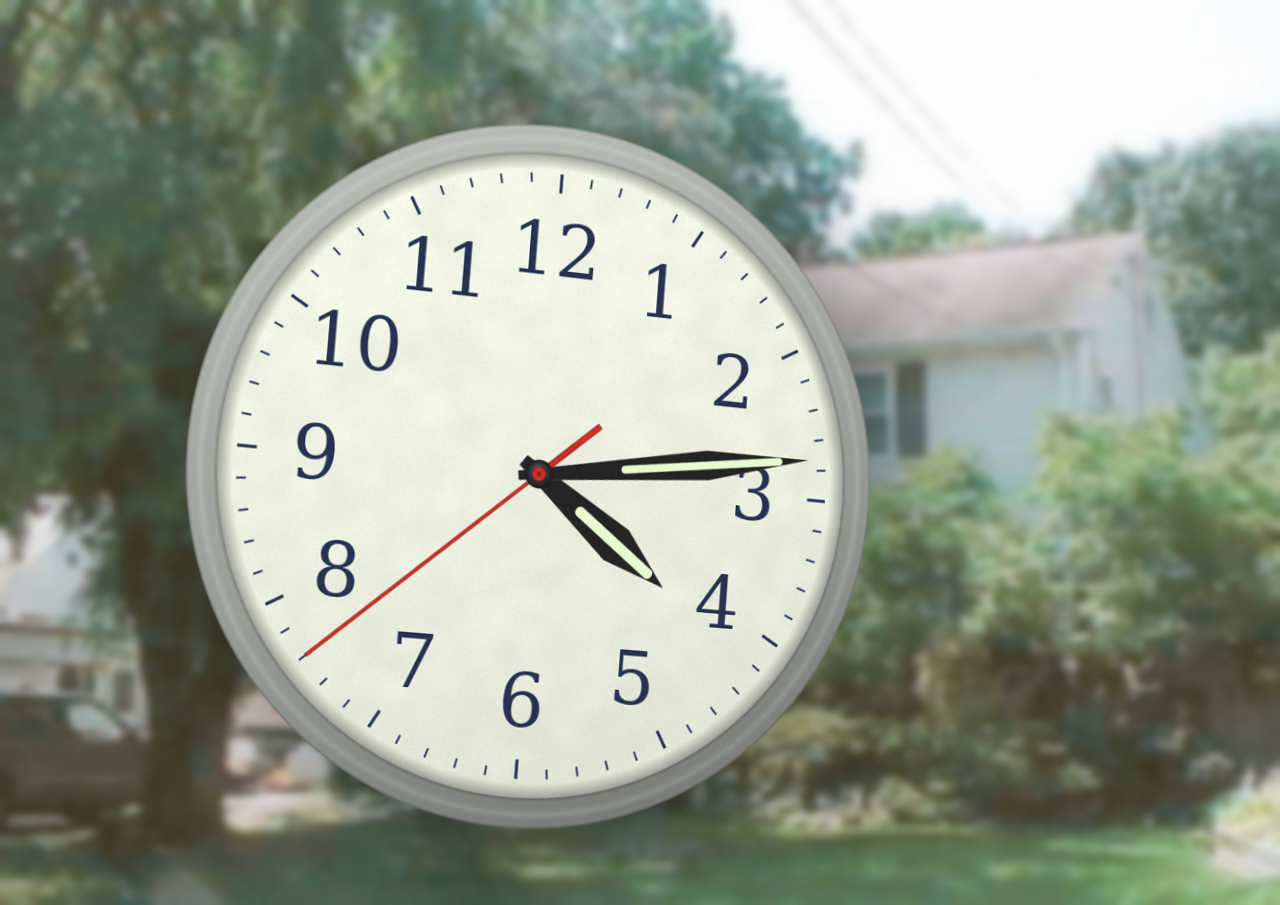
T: **4:13:38**
